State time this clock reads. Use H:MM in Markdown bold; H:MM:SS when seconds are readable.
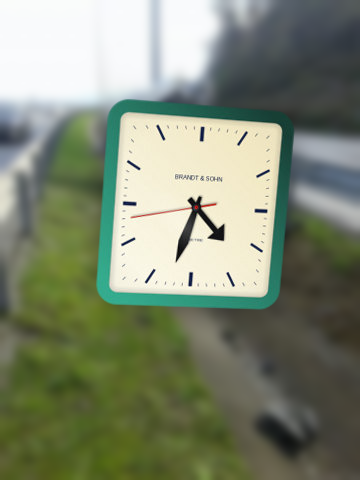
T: **4:32:43**
